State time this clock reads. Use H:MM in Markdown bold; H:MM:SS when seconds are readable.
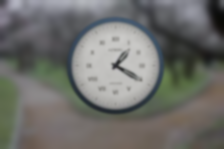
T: **1:20**
